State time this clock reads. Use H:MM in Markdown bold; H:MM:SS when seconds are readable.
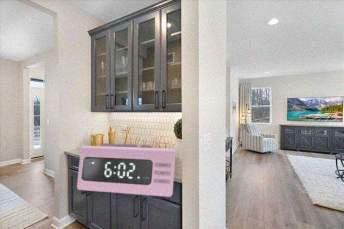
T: **6:02**
